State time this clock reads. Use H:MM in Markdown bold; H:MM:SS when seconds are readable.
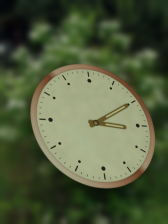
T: **3:10**
